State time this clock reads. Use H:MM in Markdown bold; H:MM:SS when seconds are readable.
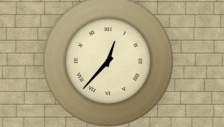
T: **12:37**
